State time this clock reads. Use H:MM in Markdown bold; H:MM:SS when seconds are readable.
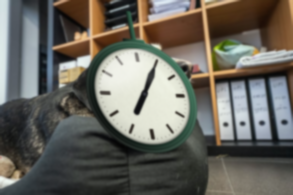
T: **7:05**
